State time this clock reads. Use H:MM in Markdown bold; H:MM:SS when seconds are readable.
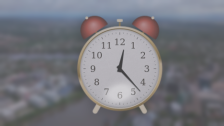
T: **12:23**
